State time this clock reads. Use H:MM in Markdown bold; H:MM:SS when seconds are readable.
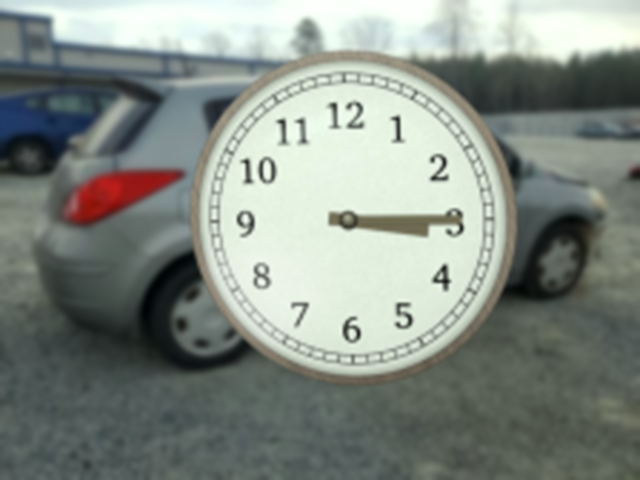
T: **3:15**
